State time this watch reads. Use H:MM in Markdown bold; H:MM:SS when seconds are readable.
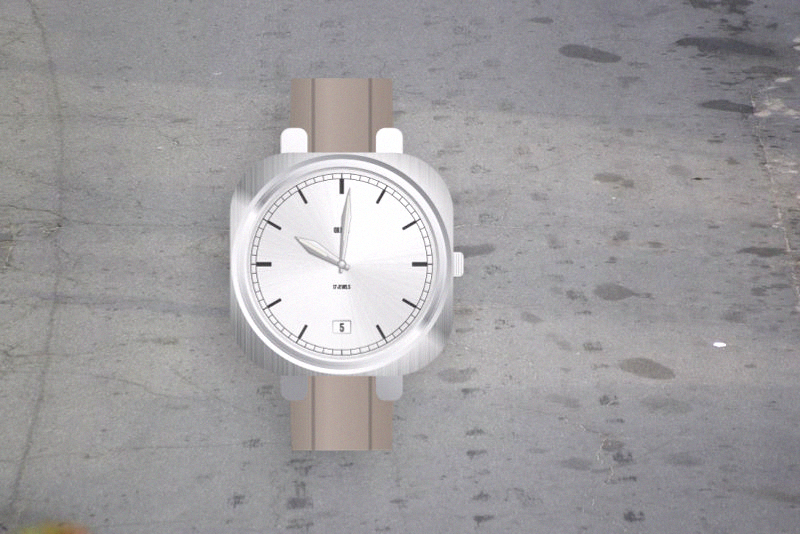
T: **10:01**
